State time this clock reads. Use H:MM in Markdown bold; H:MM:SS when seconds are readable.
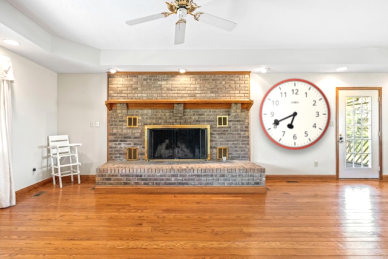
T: **6:41**
